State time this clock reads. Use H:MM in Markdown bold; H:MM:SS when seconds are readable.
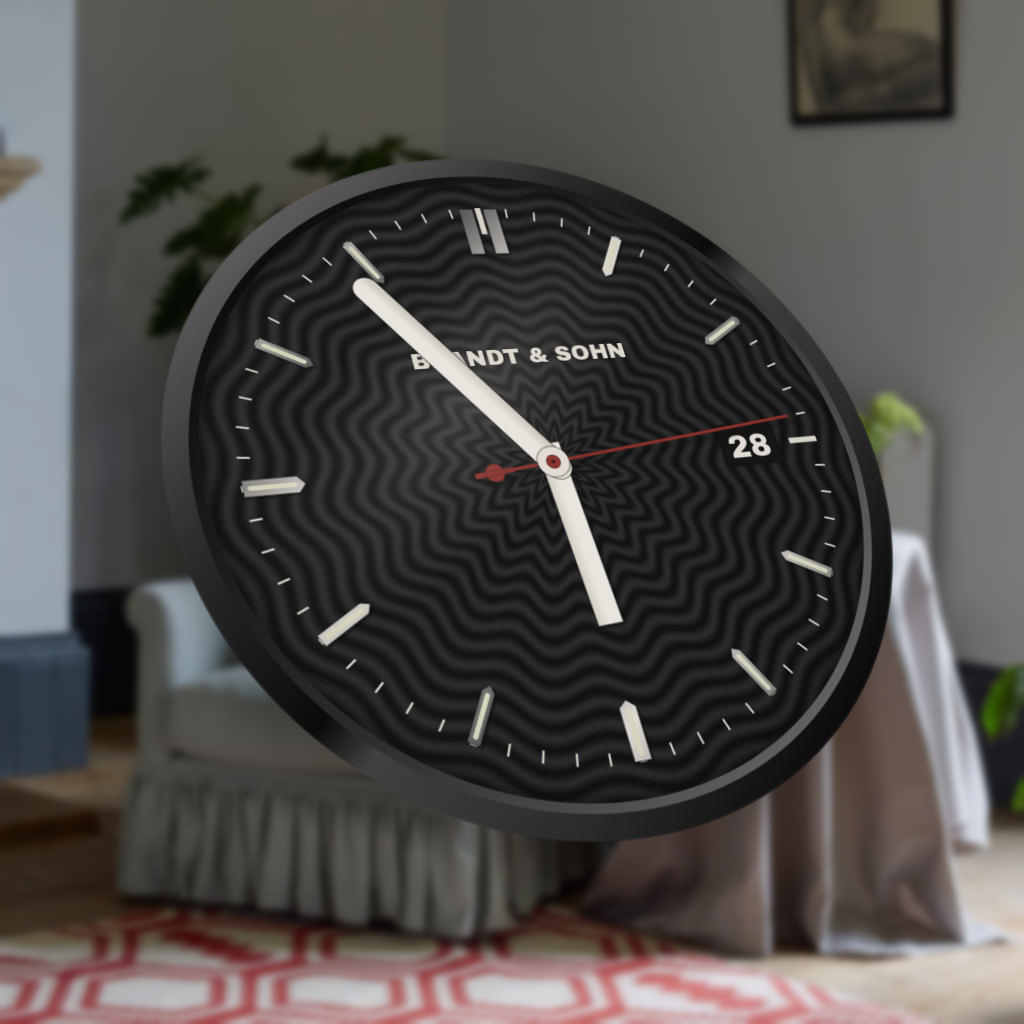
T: **5:54:14**
